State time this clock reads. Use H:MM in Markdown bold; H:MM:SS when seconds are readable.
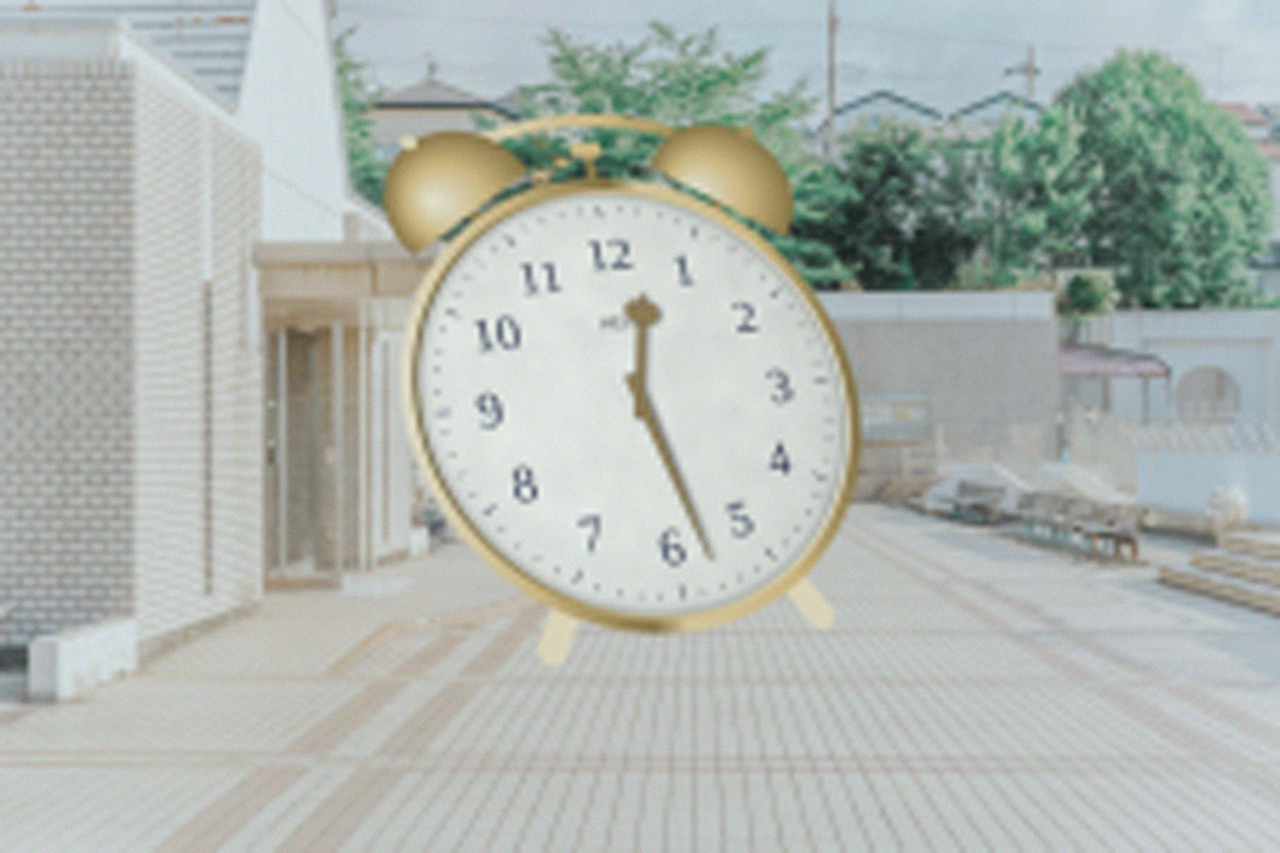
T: **12:28**
